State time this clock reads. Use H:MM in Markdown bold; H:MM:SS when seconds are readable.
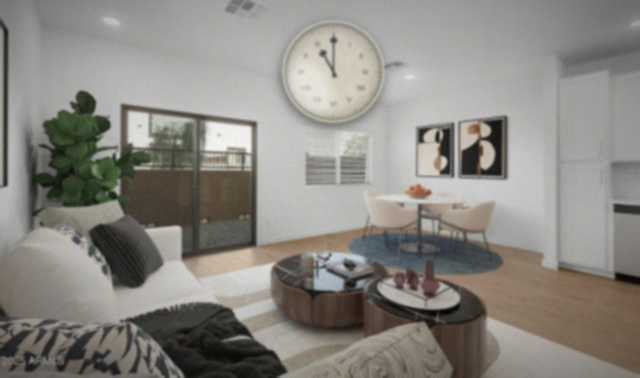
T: **11:00**
